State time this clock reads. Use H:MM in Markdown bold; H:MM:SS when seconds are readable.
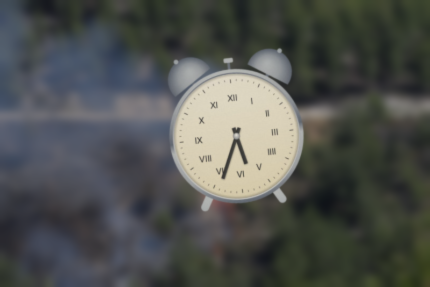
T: **5:34**
